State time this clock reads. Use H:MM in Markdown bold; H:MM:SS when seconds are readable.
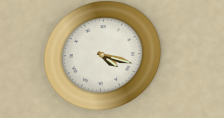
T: **4:18**
